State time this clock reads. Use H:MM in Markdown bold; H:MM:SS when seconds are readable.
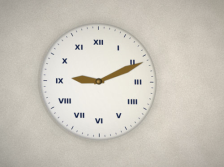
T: **9:11**
